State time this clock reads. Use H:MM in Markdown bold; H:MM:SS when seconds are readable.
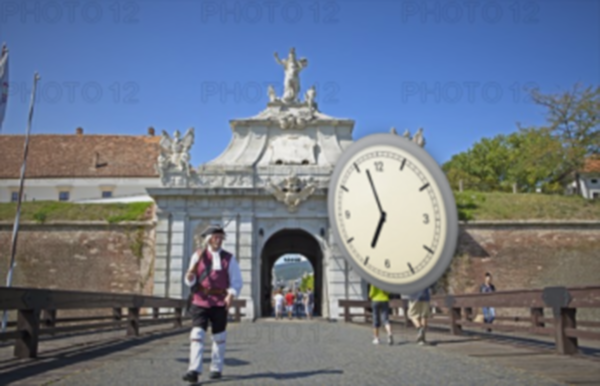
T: **6:57**
